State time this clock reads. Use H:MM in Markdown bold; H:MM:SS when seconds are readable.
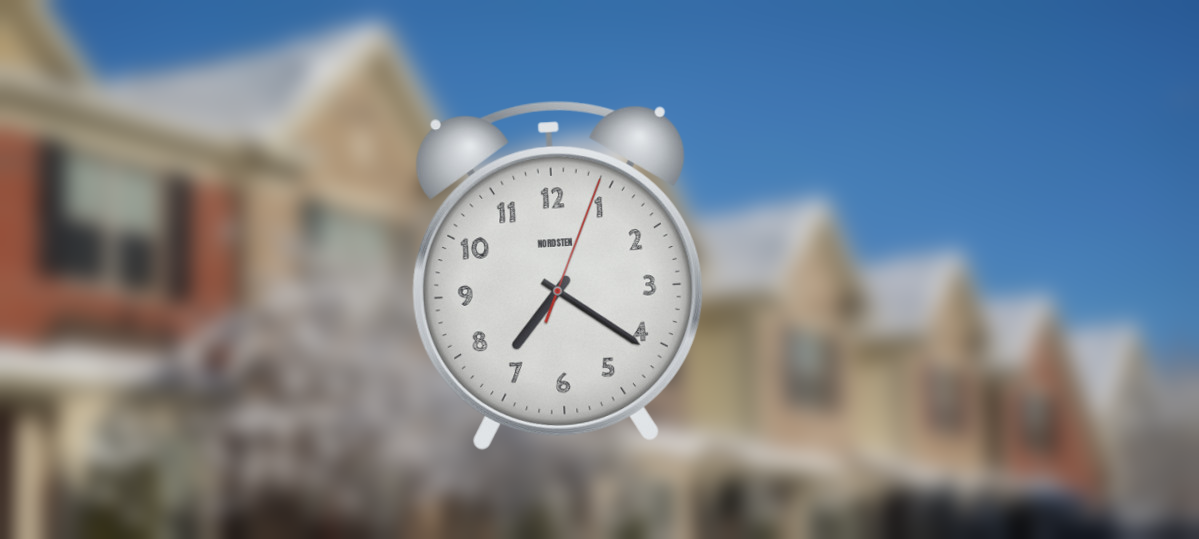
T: **7:21:04**
